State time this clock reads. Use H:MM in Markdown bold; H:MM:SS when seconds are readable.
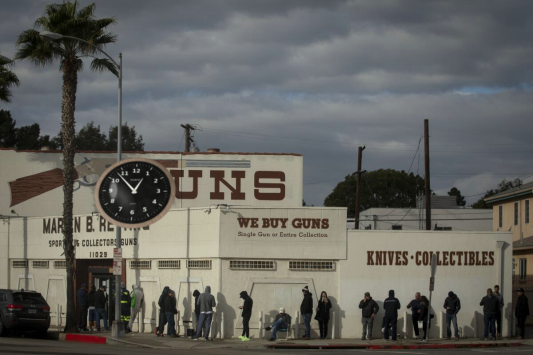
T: **12:53**
